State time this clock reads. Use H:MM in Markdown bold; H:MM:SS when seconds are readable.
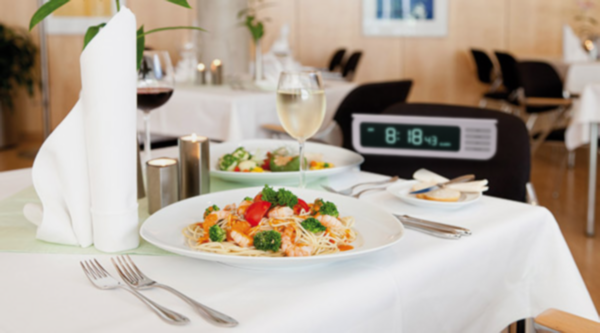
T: **8:18**
